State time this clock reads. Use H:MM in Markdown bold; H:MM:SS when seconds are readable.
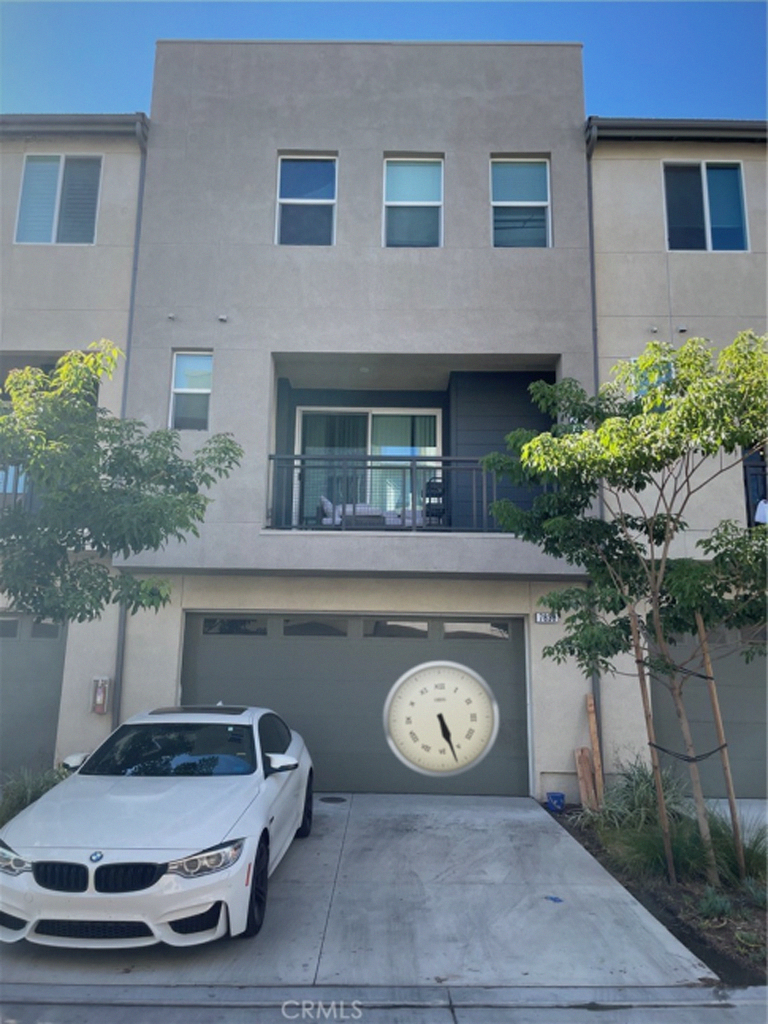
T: **5:27**
